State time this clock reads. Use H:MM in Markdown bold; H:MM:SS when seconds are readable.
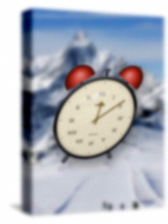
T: **12:09**
